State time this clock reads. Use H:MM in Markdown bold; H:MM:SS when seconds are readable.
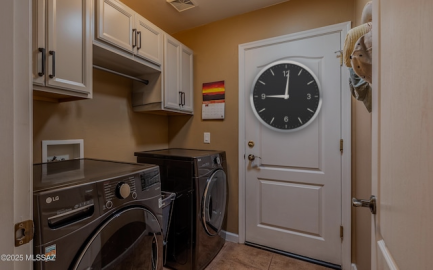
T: **9:01**
